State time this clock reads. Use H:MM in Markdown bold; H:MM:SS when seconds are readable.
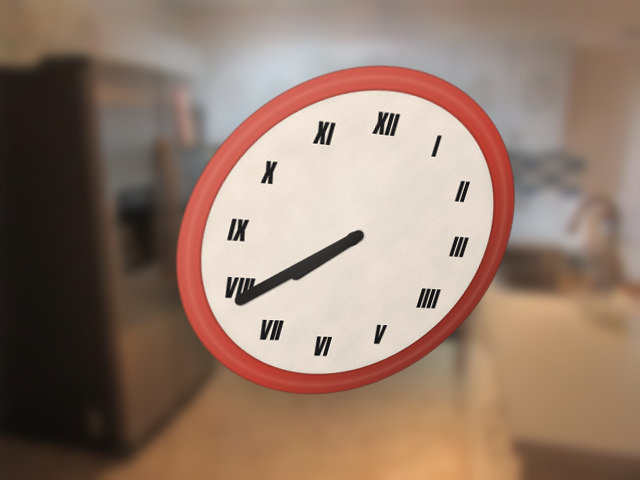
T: **7:39**
